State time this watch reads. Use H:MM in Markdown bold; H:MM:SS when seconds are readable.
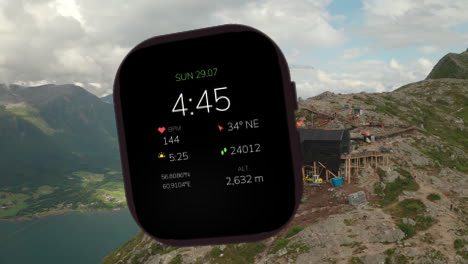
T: **4:45**
